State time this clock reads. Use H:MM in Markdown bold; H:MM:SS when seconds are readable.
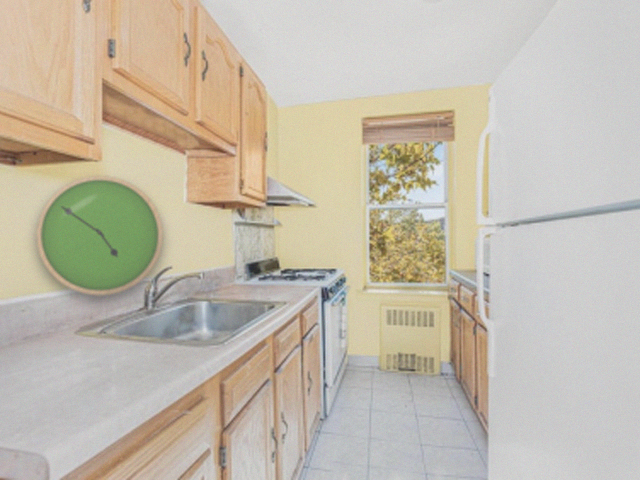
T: **4:51**
